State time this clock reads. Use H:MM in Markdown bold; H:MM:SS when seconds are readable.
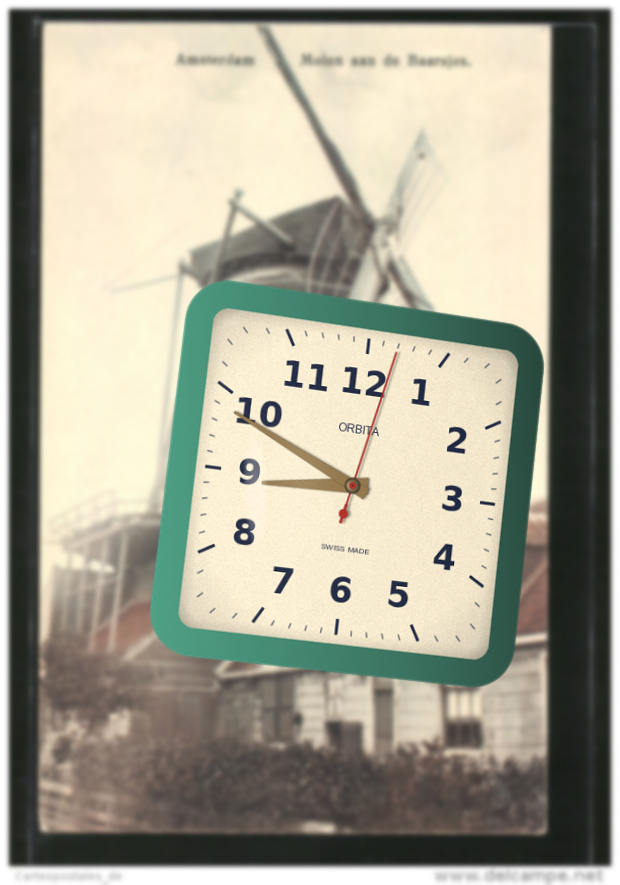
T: **8:49:02**
